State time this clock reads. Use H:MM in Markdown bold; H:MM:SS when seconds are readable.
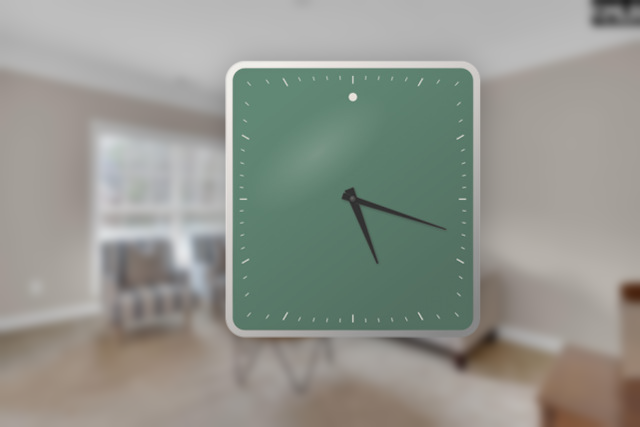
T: **5:18**
